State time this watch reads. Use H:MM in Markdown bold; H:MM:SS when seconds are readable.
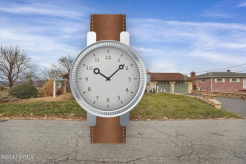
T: **10:08**
